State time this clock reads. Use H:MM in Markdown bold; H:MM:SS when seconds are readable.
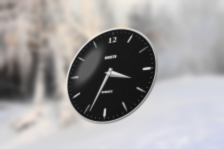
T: **3:34**
